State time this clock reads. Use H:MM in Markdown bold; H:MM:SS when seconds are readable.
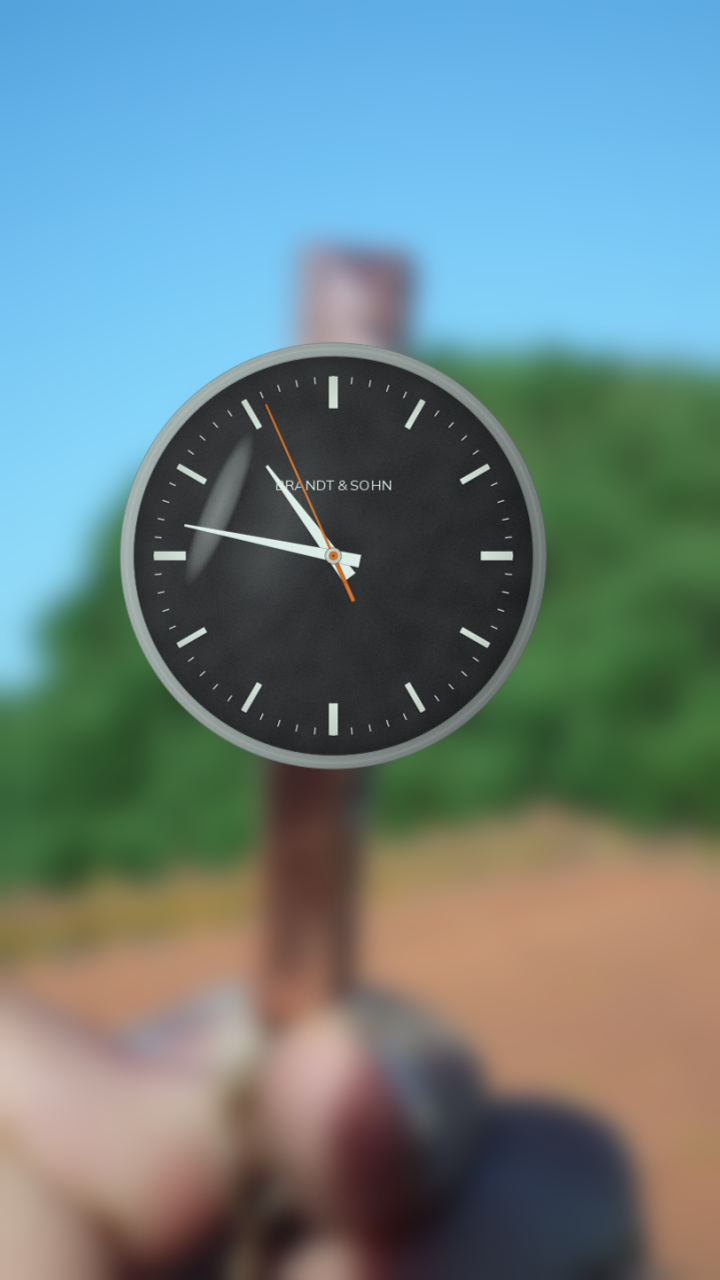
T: **10:46:56**
